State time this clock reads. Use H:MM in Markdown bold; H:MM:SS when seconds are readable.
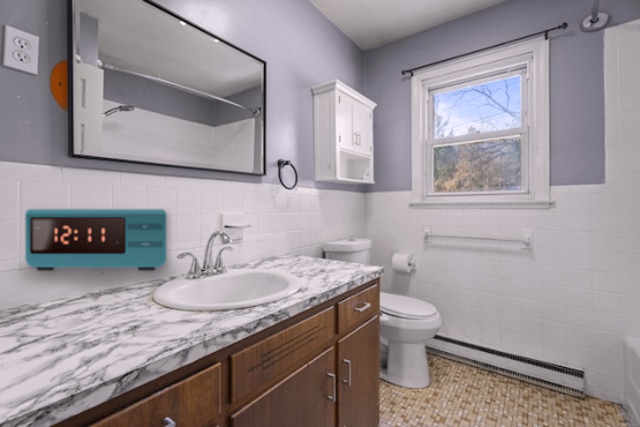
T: **12:11**
